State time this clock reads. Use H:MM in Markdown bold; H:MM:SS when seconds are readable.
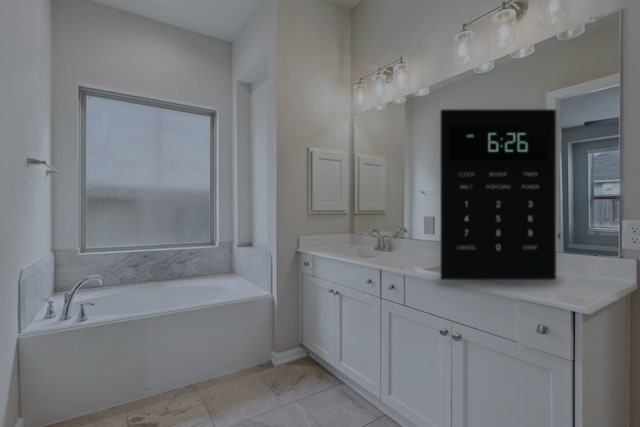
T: **6:26**
